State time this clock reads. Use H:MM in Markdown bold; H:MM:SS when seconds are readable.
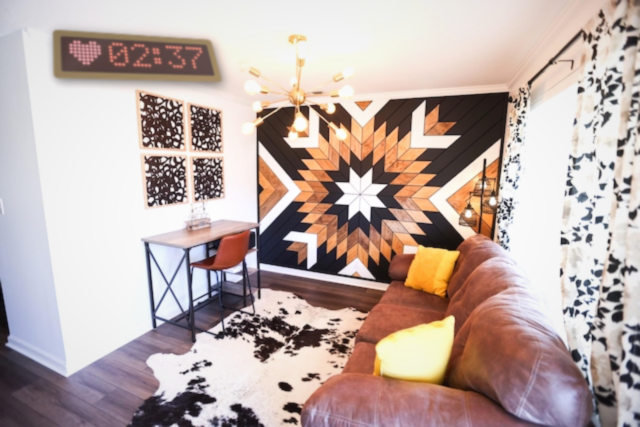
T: **2:37**
